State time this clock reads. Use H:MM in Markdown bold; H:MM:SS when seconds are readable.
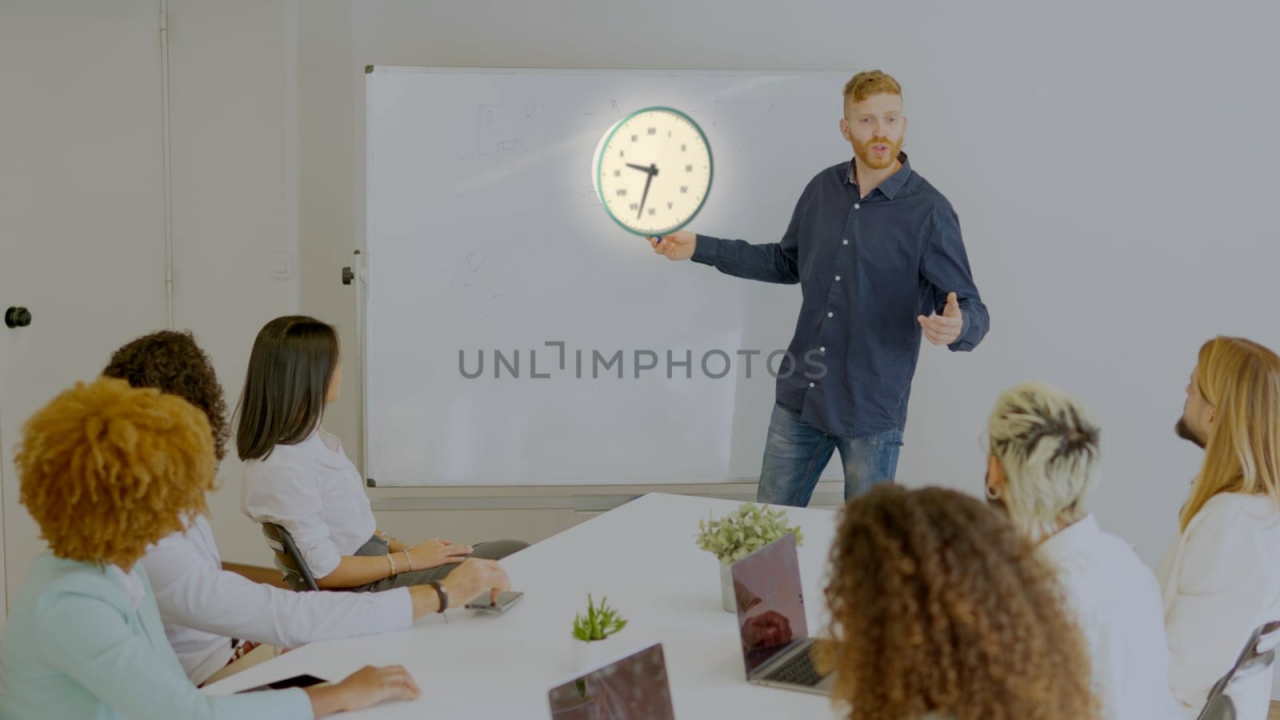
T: **9:33**
